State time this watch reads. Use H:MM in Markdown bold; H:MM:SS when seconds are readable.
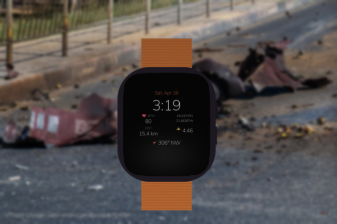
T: **3:19**
